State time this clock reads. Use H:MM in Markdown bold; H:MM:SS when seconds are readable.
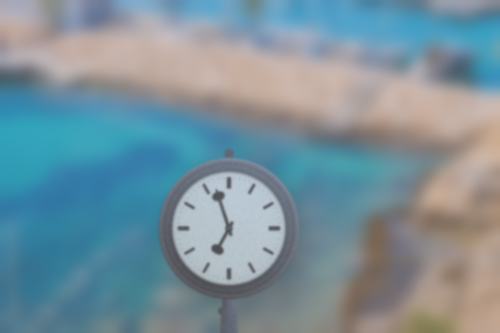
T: **6:57**
